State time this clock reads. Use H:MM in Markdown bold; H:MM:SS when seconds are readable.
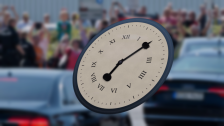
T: **7:09**
